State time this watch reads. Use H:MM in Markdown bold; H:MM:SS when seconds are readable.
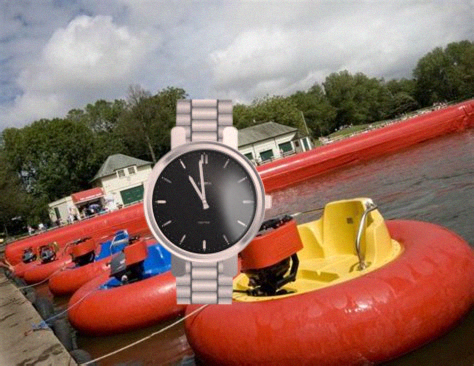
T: **10:59**
